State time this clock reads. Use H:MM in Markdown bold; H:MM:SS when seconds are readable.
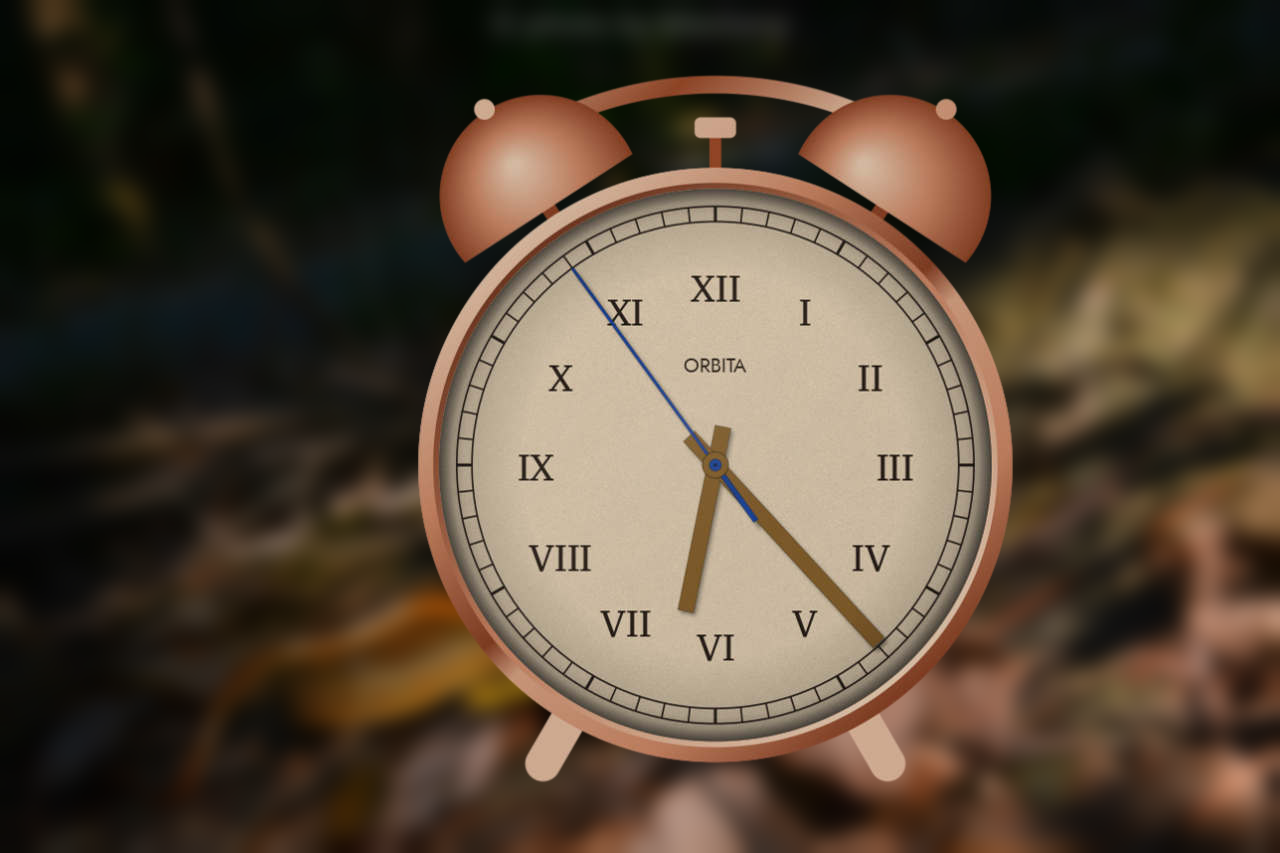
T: **6:22:54**
